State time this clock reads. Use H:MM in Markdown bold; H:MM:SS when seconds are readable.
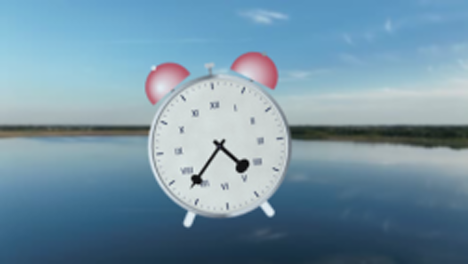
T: **4:37**
